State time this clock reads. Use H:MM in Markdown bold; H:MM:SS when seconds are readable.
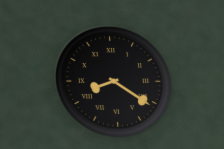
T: **8:21**
